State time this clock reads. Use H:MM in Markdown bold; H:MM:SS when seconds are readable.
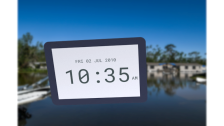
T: **10:35**
